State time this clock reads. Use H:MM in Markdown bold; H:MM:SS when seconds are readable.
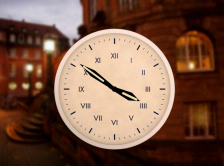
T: **3:51**
